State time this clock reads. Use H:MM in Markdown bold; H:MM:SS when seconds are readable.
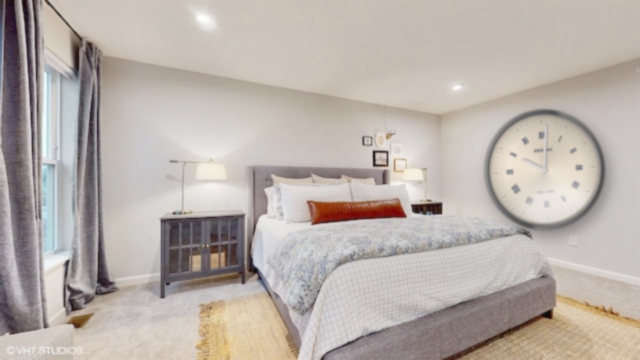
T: **10:01**
